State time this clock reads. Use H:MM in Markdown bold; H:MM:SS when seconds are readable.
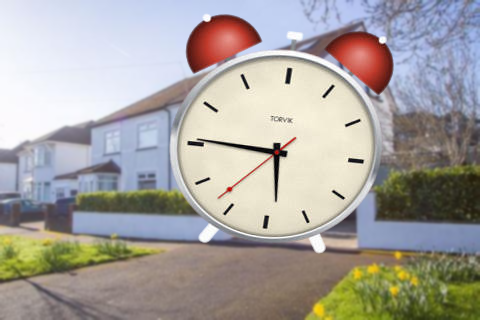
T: **5:45:37**
